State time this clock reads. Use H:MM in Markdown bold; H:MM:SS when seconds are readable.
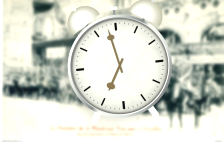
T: **6:58**
